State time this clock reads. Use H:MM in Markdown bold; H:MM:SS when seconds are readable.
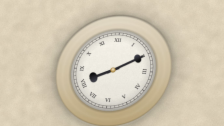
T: **8:10**
